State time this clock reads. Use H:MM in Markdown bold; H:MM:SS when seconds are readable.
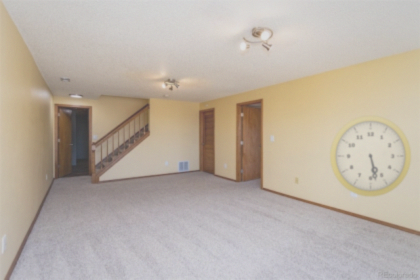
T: **5:28**
